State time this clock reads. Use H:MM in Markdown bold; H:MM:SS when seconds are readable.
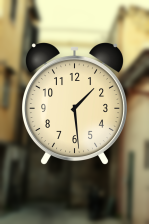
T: **1:29**
